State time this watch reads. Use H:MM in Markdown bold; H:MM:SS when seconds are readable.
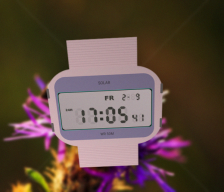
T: **17:05:41**
